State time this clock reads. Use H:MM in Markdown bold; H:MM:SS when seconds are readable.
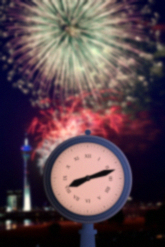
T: **8:12**
